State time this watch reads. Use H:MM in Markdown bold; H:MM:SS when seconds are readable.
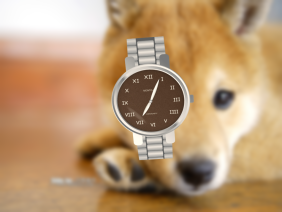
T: **7:04**
